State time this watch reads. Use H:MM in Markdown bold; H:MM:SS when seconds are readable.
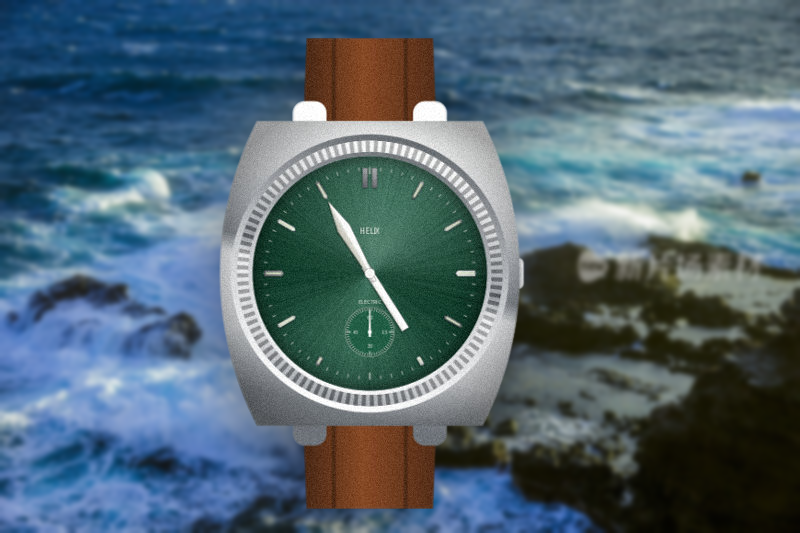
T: **4:55**
